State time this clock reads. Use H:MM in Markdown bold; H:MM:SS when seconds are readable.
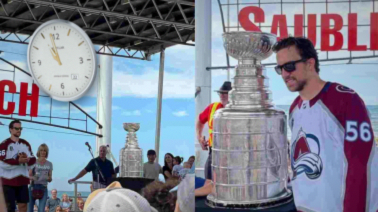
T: **10:58**
